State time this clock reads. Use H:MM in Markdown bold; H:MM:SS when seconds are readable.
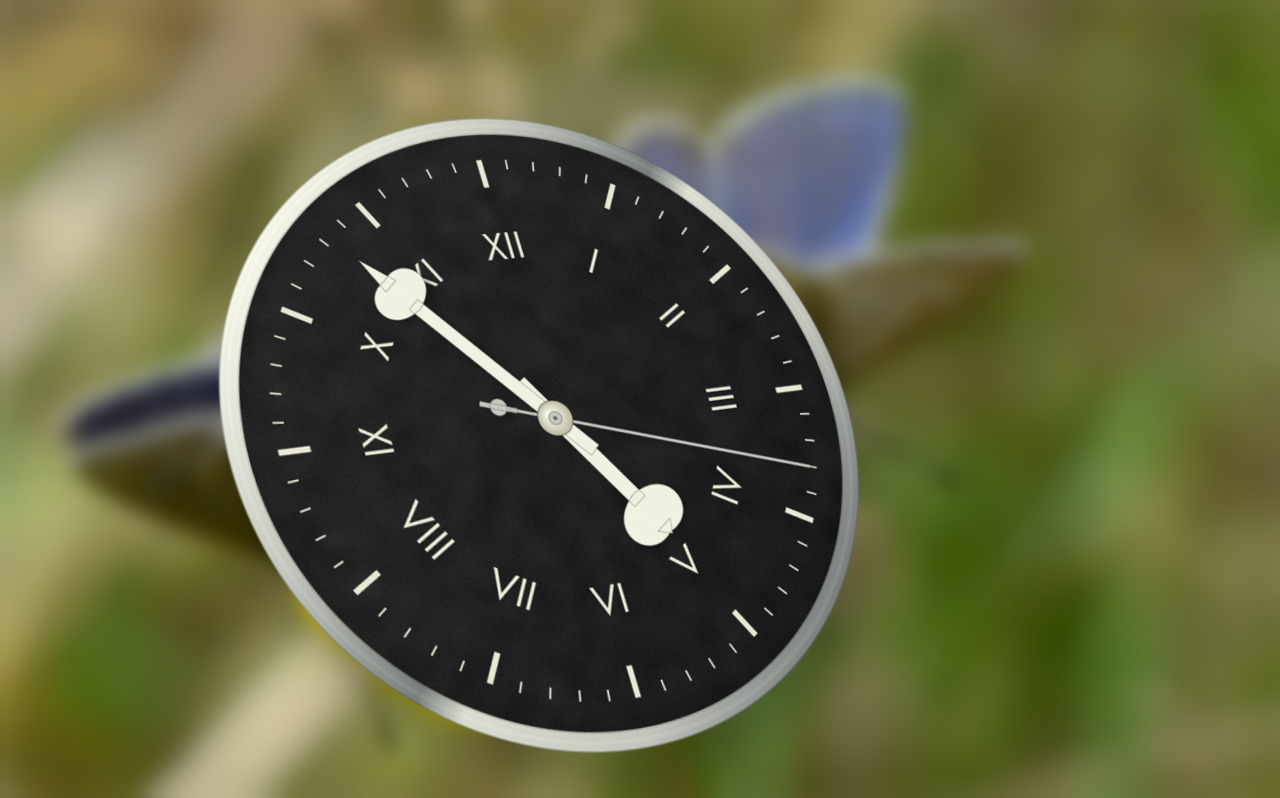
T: **4:53:18**
